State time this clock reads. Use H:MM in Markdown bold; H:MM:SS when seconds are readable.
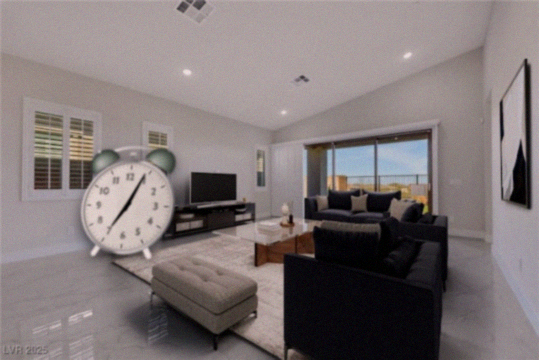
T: **7:04**
